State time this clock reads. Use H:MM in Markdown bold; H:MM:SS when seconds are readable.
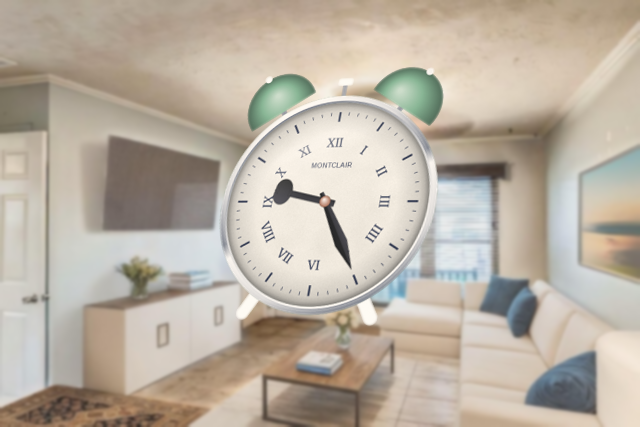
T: **9:25**
